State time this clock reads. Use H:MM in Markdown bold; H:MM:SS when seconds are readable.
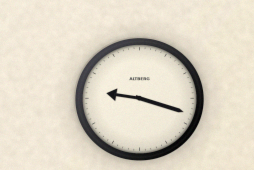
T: **9:18**
